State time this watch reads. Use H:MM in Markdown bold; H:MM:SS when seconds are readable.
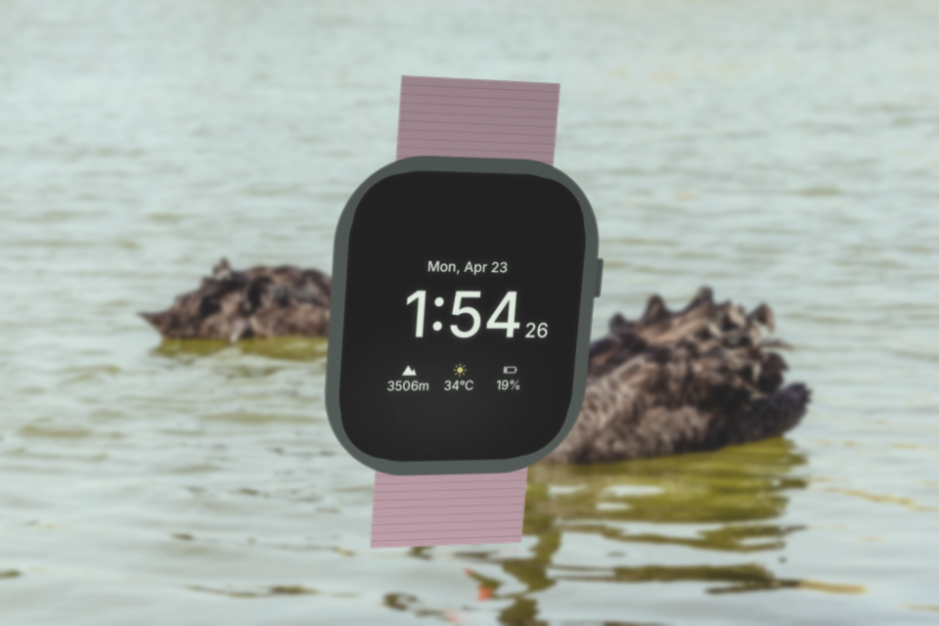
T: **1:54:26**
